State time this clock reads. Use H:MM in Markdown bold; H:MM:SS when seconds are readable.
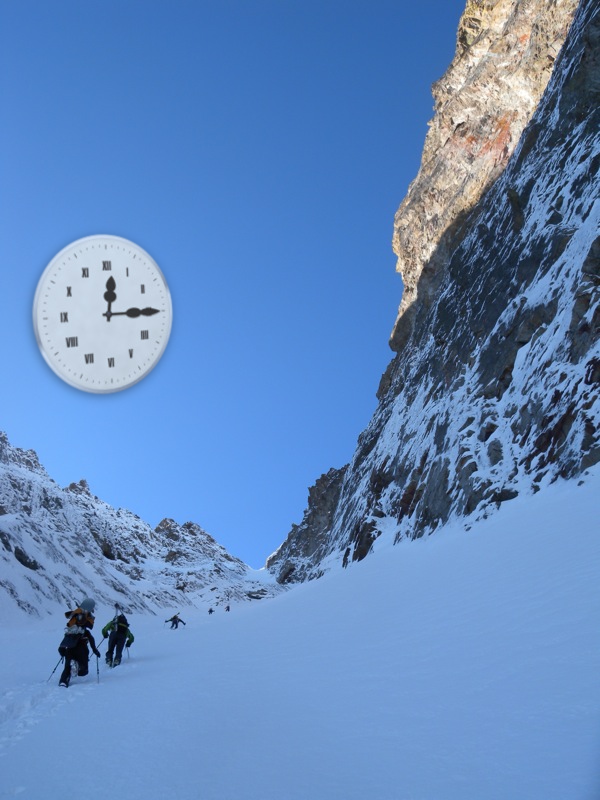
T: **12:15**
